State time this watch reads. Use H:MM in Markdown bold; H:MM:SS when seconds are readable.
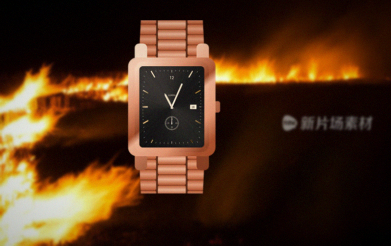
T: **11:04**
